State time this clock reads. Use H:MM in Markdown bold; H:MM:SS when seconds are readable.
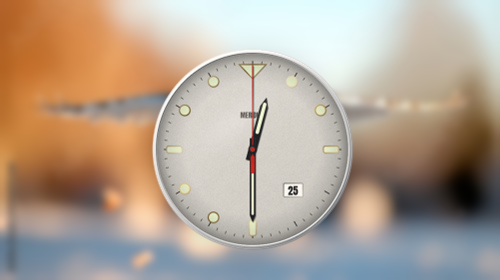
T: **12:30:00**
